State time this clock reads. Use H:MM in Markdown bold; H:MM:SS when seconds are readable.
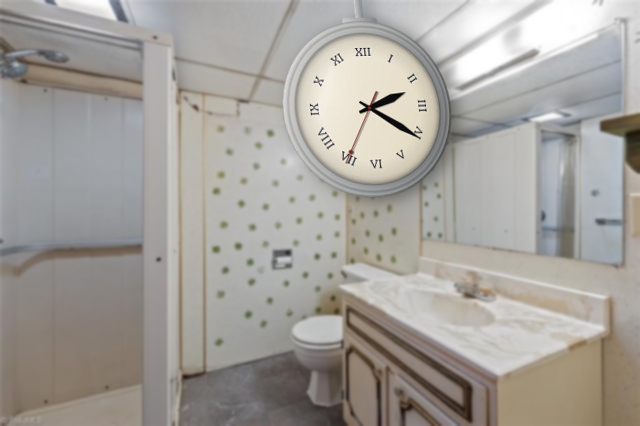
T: **2:20:35**
